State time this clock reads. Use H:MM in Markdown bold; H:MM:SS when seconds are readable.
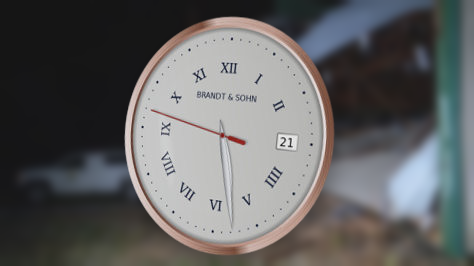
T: **5:27:47**
